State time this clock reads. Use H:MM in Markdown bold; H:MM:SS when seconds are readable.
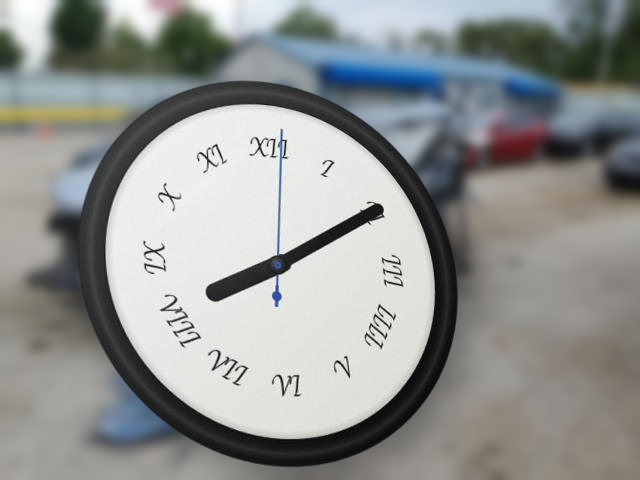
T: **8:10:01**
